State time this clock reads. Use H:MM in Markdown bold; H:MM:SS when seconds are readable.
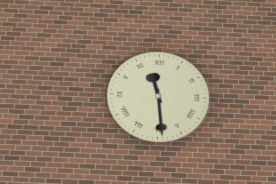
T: **11:29**
